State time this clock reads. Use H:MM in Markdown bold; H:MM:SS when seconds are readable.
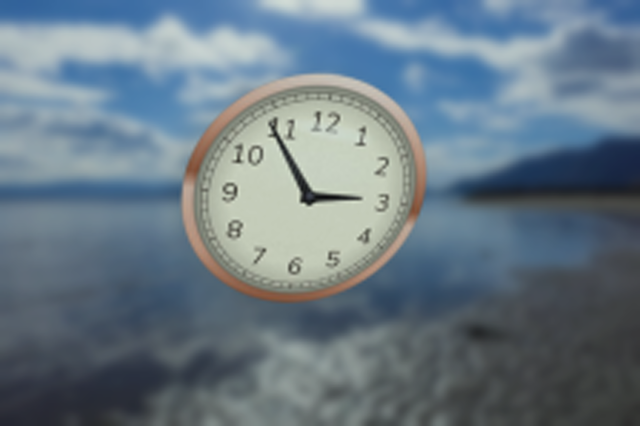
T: **2:54**
